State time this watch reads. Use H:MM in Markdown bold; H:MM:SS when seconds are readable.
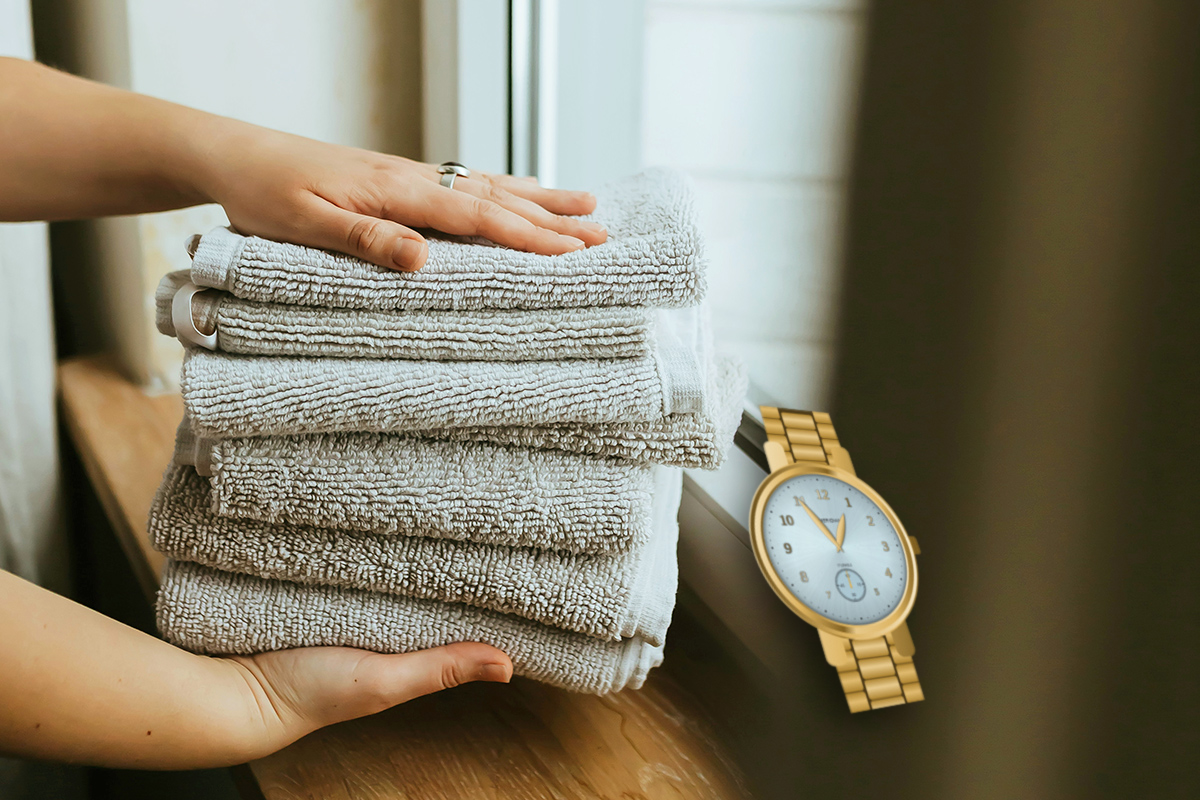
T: **12:55**
